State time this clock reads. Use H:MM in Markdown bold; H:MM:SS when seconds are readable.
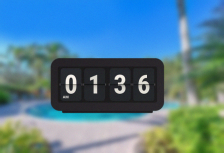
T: **1:36**
